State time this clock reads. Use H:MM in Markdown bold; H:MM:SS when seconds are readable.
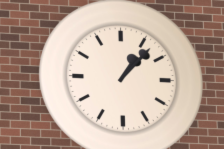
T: **1:07**
